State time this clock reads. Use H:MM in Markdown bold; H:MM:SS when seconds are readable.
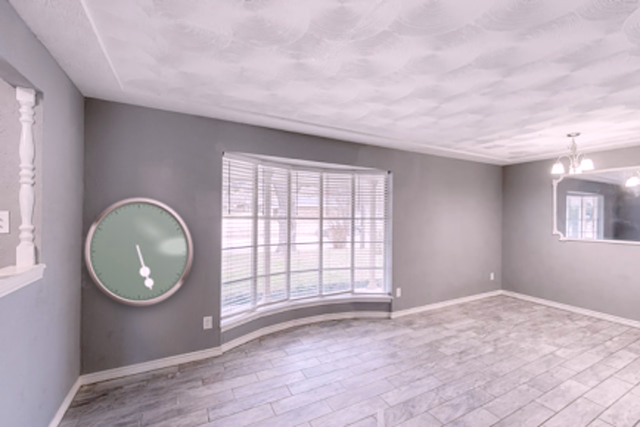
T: **5:27**
